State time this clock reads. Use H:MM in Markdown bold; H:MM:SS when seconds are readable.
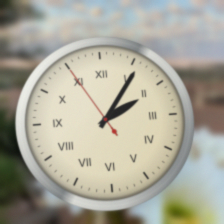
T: **2:05:55**
